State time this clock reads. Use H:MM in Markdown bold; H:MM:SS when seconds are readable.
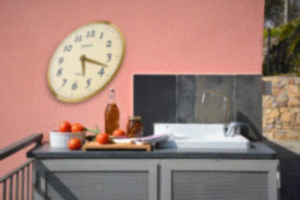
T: **5:18**
